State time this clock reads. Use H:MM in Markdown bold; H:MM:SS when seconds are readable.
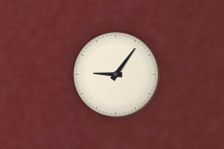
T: **9:06**
